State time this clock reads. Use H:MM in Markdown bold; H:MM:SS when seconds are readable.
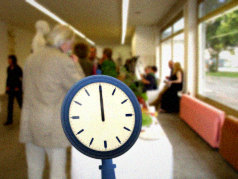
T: **12:00**
